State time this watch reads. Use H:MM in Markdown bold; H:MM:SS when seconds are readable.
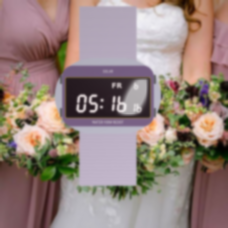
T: **5:16**
